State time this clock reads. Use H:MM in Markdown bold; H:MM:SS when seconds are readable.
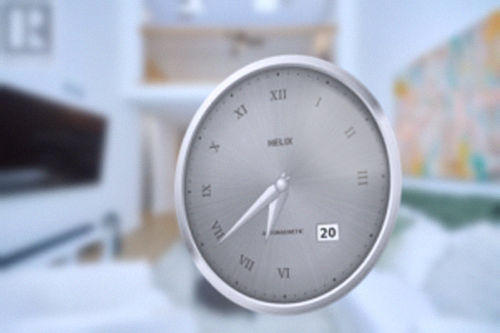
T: **6:39**
